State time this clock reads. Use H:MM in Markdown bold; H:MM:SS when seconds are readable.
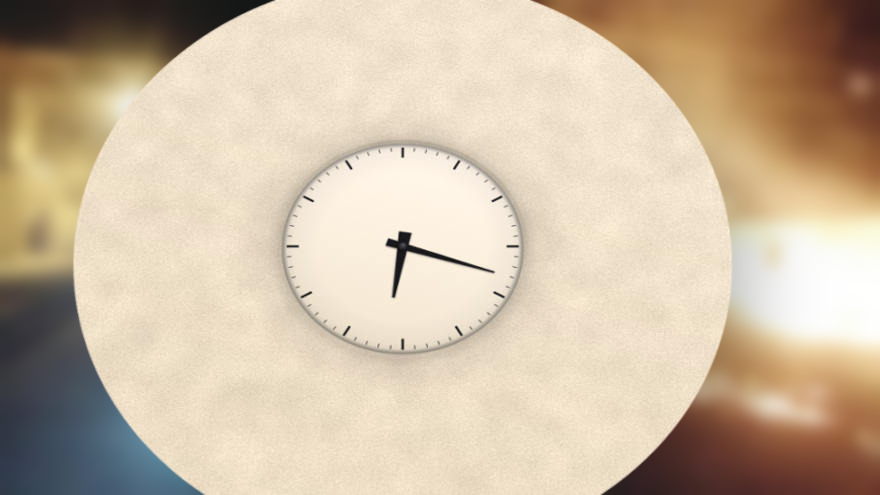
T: **6:18**
